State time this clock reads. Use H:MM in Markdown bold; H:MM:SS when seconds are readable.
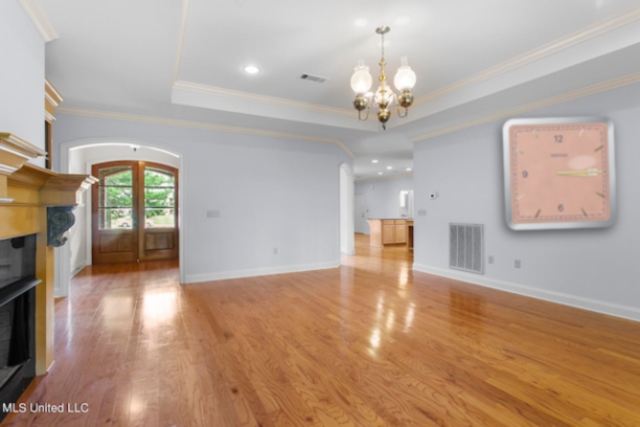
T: **3:15**
